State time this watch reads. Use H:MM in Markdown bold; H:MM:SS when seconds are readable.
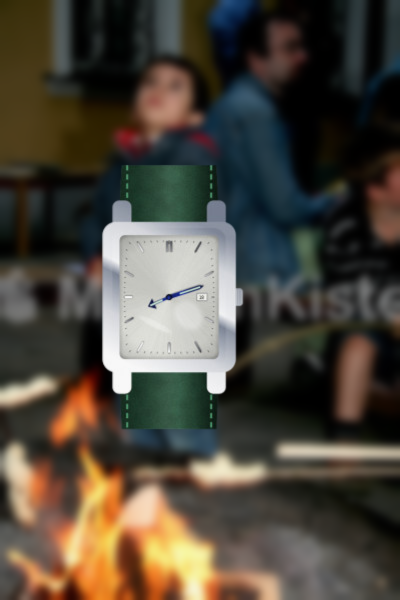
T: **8:12**
